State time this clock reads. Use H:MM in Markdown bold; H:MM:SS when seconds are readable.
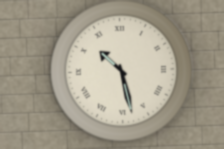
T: **10:28**
